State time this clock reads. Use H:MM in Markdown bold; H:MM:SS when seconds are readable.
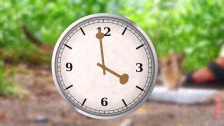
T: **3:59**
